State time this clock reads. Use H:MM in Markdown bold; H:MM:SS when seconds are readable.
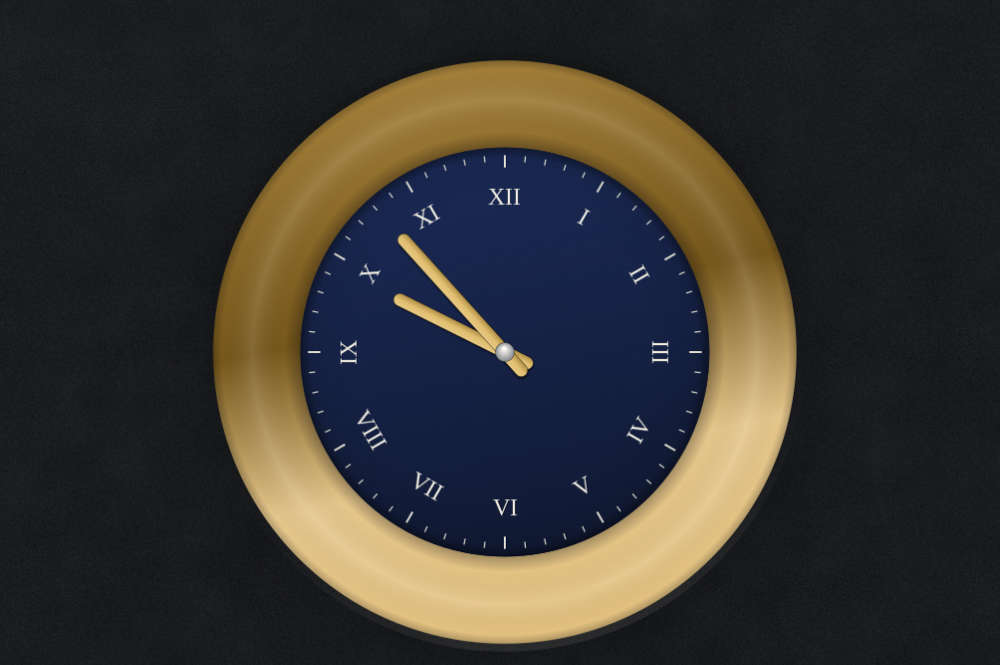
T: **9:53**
